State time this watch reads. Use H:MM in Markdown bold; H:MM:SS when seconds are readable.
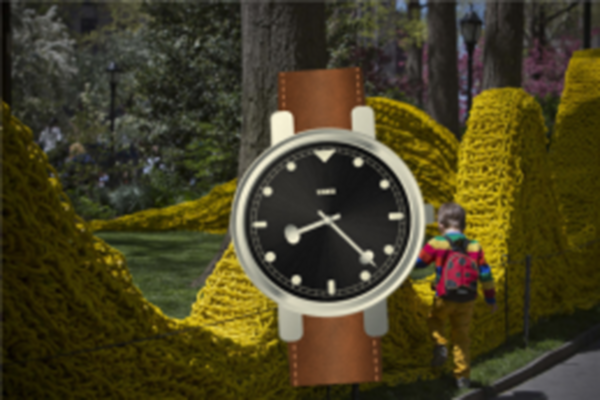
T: **8:23**
